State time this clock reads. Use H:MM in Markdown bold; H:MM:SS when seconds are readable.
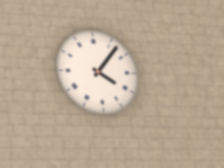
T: **4:07**
